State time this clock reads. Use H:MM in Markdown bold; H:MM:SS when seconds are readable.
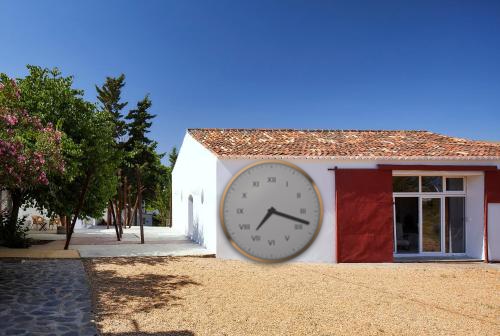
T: **7:18**
